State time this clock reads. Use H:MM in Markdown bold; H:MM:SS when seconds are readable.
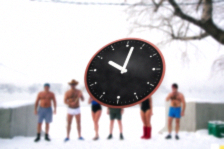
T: **10:02**
